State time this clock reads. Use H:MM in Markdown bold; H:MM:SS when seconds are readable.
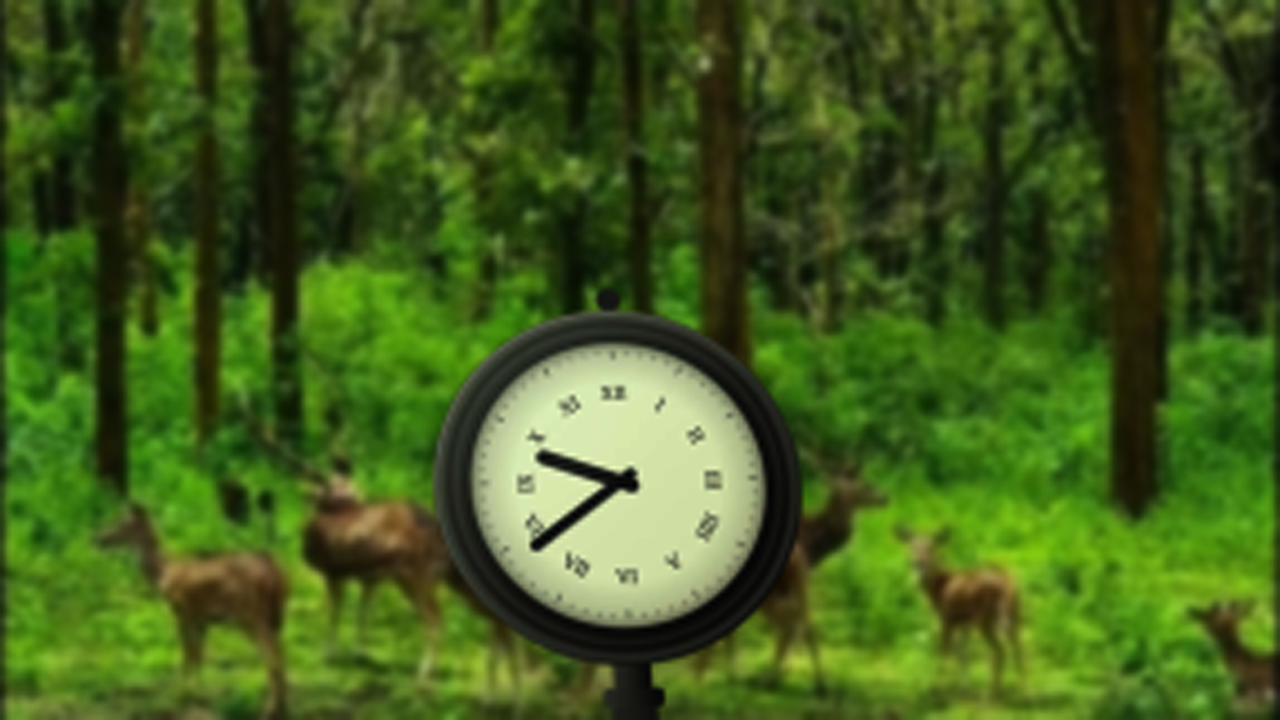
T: **9:39**
